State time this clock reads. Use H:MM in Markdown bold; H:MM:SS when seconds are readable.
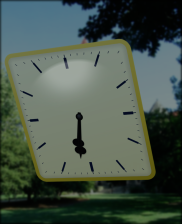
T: **6:32**
